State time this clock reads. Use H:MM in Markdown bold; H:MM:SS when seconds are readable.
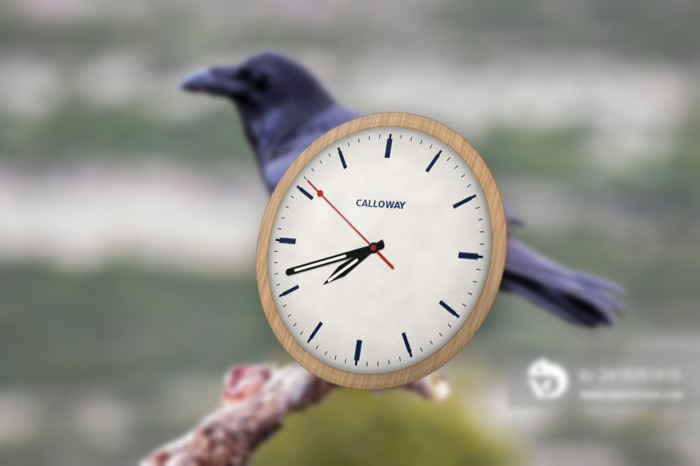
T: **7:41:51**
